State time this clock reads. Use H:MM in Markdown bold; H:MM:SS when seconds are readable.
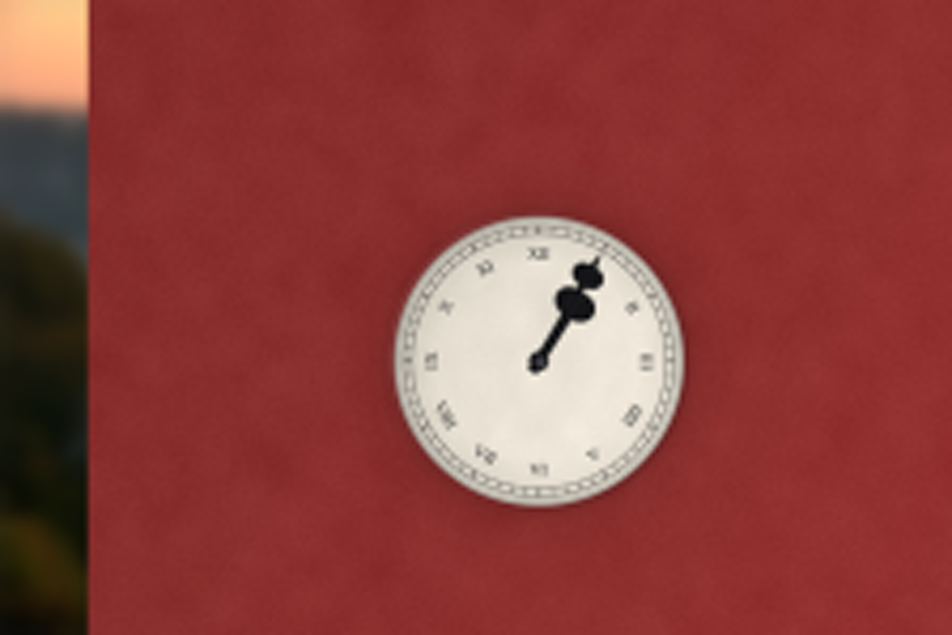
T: **1:05**
